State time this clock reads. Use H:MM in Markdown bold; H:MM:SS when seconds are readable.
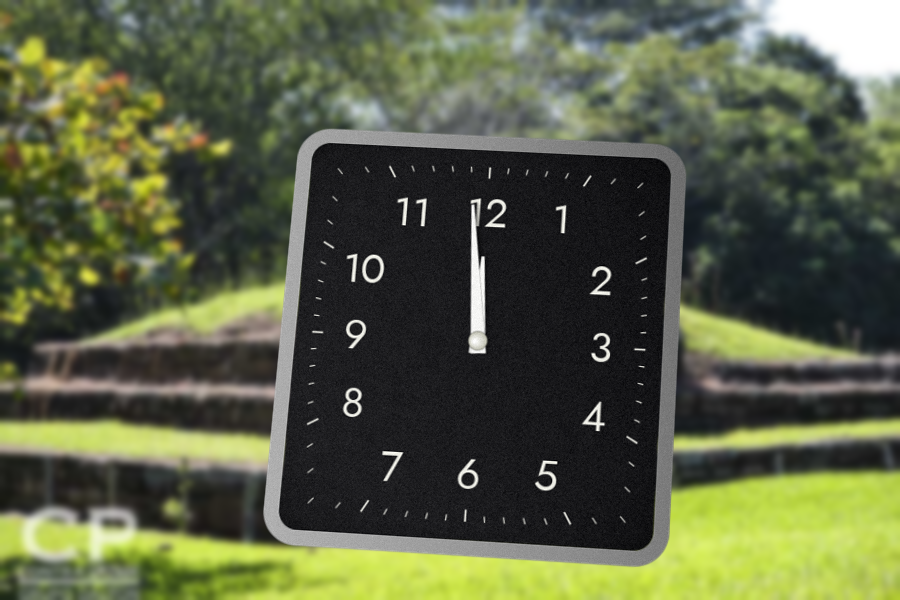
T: **11:59**
